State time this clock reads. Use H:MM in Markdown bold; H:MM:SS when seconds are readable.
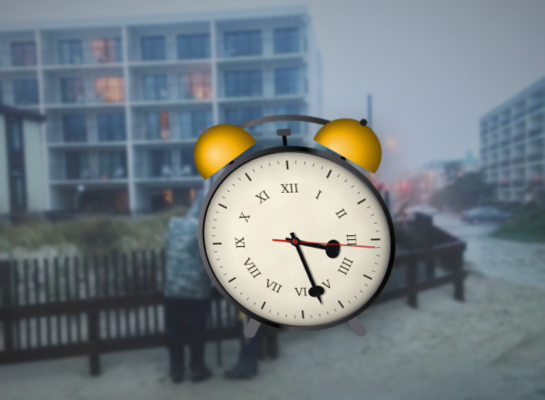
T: **3:27:16**
